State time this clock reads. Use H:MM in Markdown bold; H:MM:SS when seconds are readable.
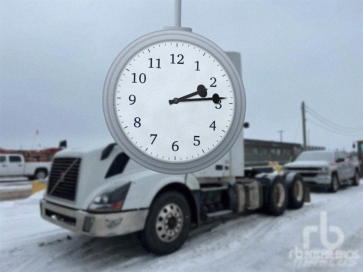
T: **2:14**
